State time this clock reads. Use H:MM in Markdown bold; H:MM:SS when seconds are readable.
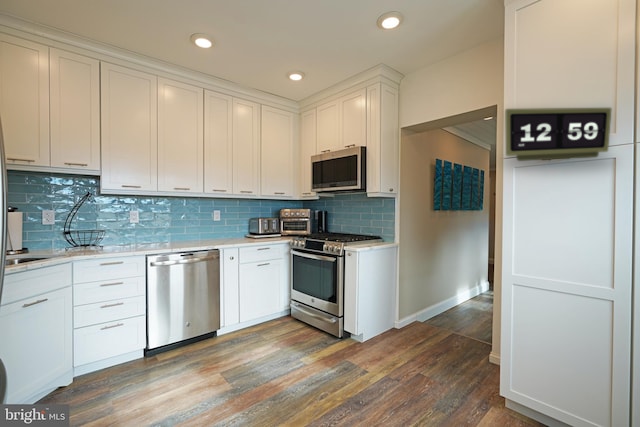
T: **12:59**
